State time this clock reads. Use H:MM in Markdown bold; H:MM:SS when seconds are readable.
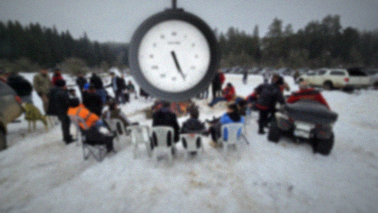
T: **5:26**
